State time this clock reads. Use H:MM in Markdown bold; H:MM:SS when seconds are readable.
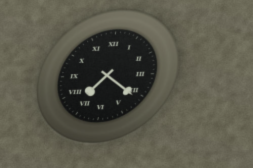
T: **7:21**
